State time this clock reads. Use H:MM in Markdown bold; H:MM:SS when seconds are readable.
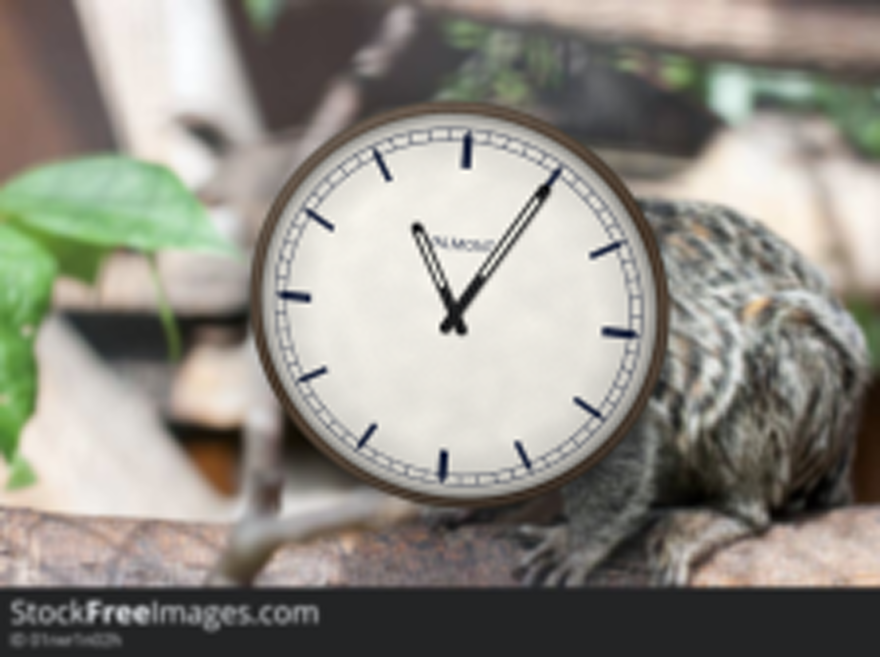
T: **11:05**
